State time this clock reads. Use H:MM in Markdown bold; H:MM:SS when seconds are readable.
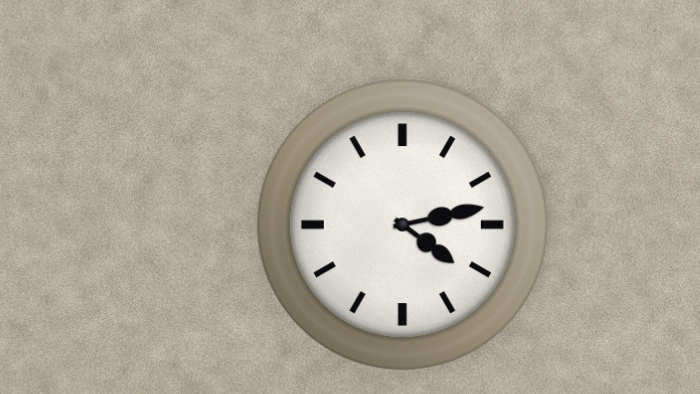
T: **4:13**
